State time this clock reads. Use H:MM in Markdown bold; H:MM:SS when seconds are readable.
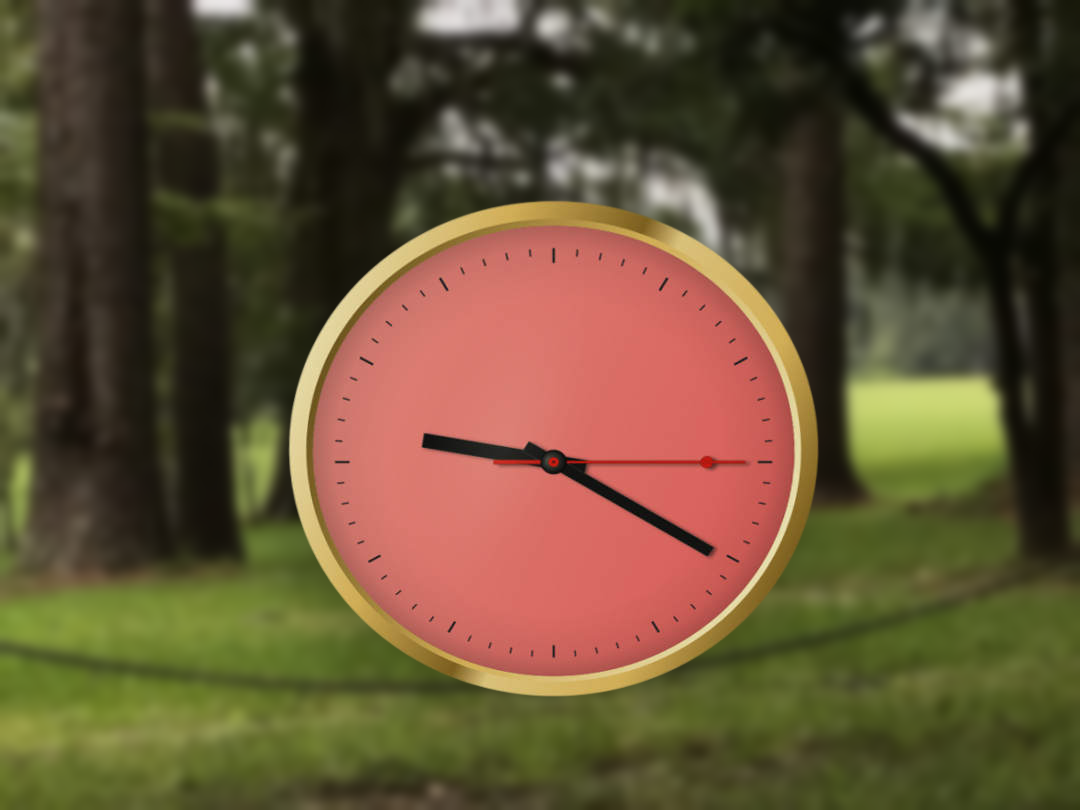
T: **9:20:15**
